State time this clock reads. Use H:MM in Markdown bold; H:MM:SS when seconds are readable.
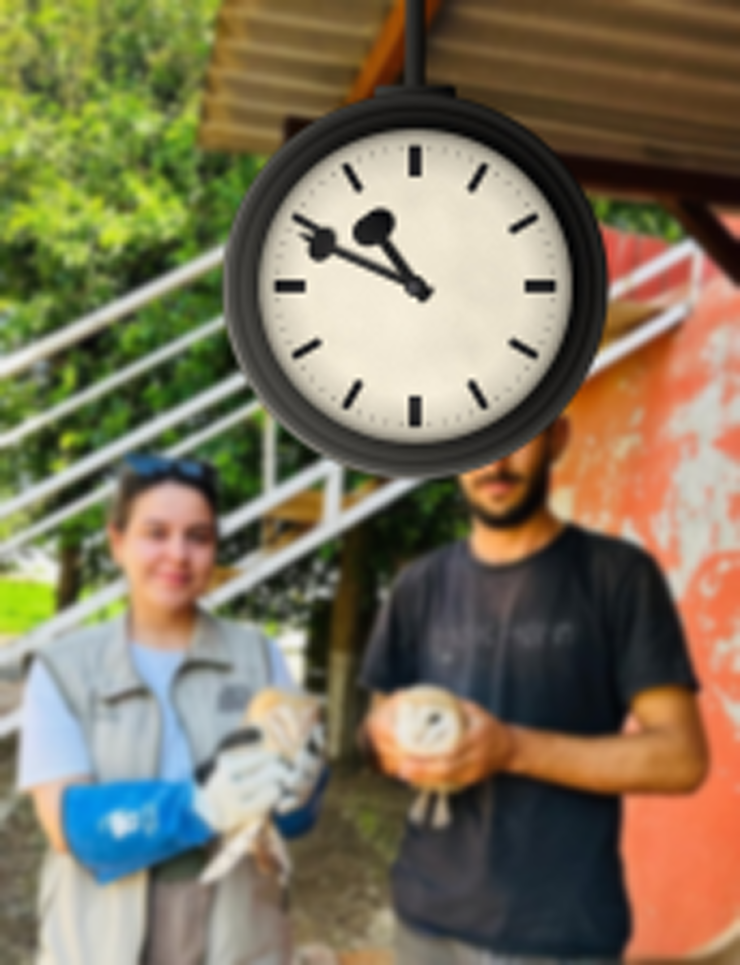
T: **10:49**
